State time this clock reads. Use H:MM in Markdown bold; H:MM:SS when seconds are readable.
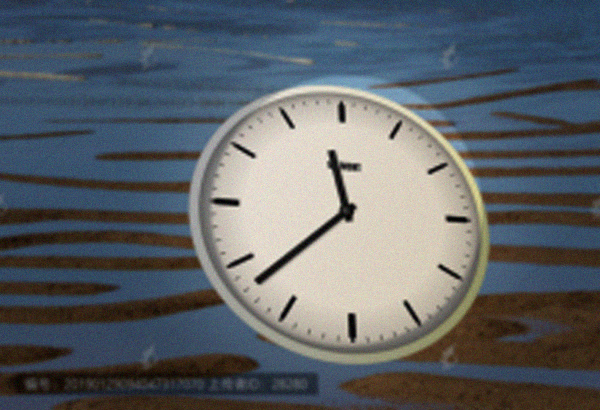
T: **11:38**
